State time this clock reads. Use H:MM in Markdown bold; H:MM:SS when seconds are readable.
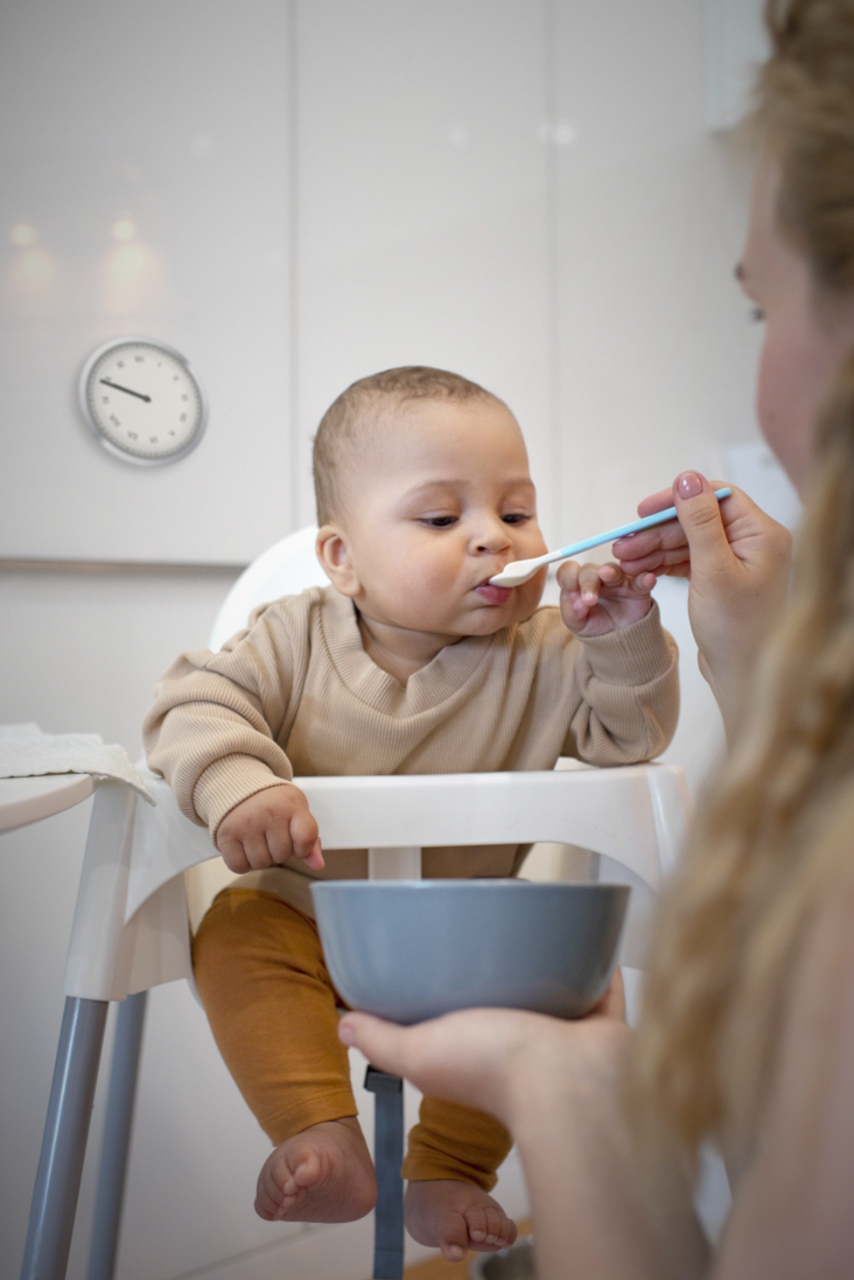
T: **9:49**
